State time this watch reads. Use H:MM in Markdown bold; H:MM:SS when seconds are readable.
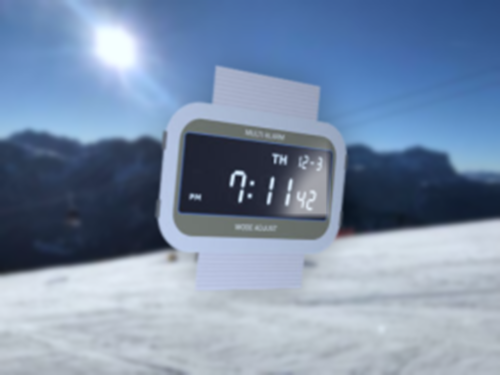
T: **7:11:42**
